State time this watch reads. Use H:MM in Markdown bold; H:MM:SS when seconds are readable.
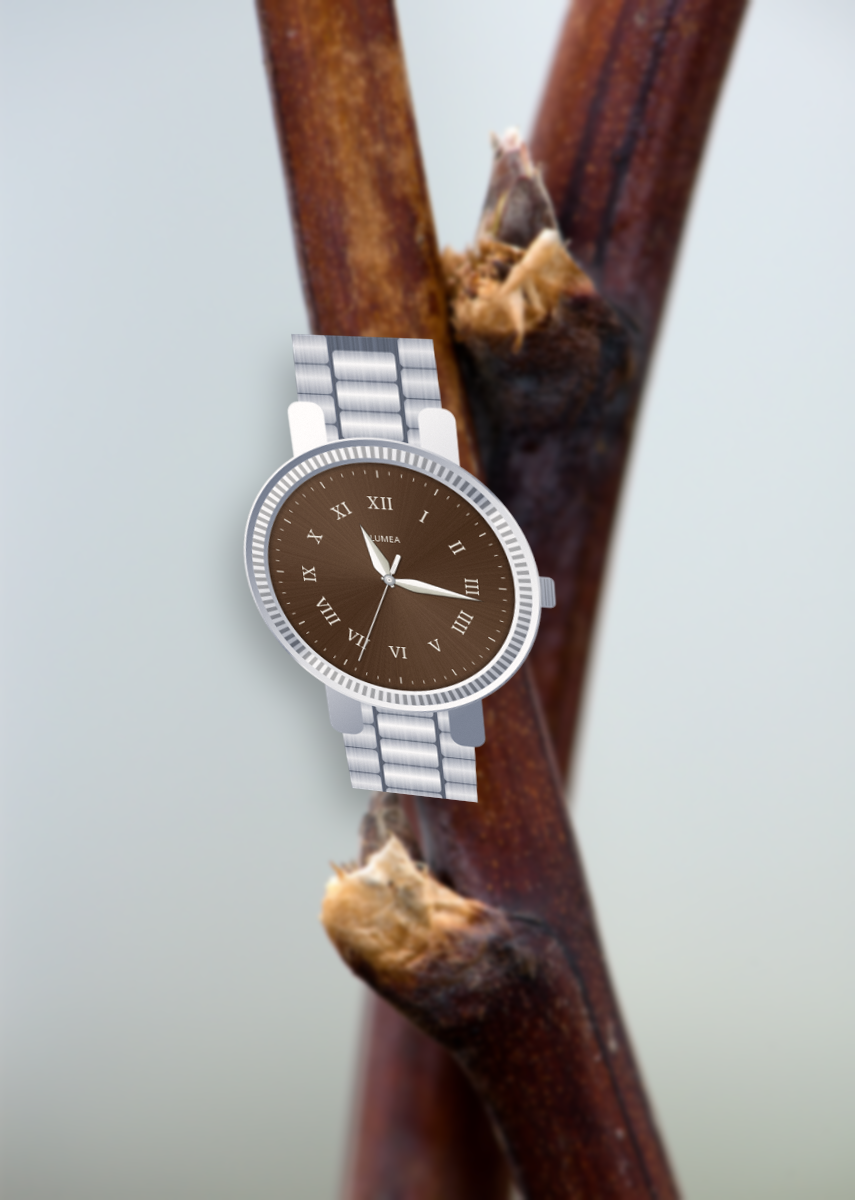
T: **11:16:34**
